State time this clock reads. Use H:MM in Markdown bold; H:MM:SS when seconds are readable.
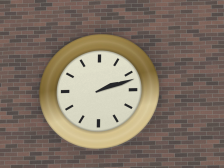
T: **2:12**
